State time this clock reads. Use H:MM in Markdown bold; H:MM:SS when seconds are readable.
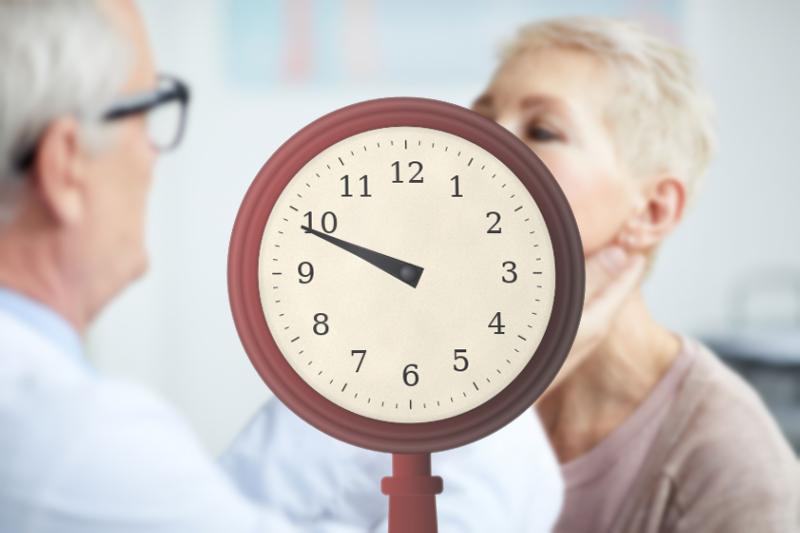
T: **9:49**
